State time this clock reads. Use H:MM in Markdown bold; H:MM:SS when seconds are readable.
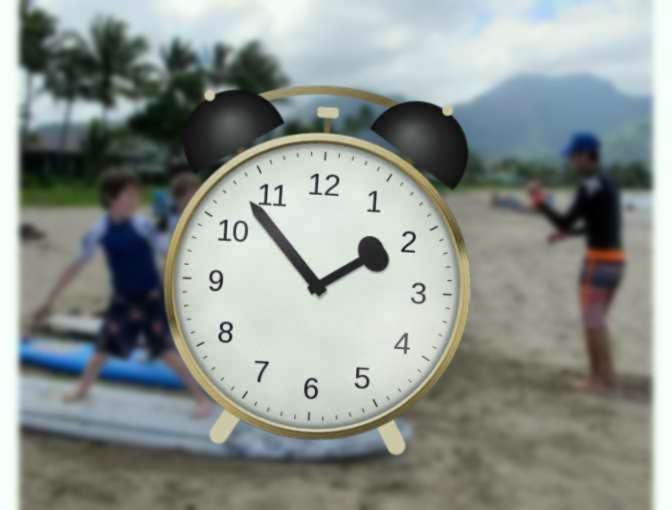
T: **1:53**
